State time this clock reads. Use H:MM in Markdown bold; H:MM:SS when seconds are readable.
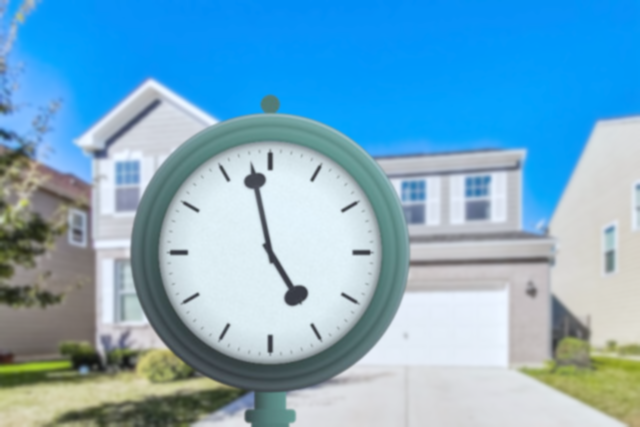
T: **4:58**
